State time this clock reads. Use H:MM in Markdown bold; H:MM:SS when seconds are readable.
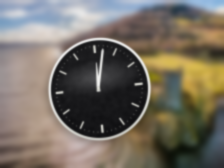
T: **12:02**
